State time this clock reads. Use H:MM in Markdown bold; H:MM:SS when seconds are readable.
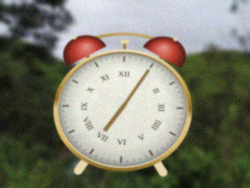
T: **7:05**
